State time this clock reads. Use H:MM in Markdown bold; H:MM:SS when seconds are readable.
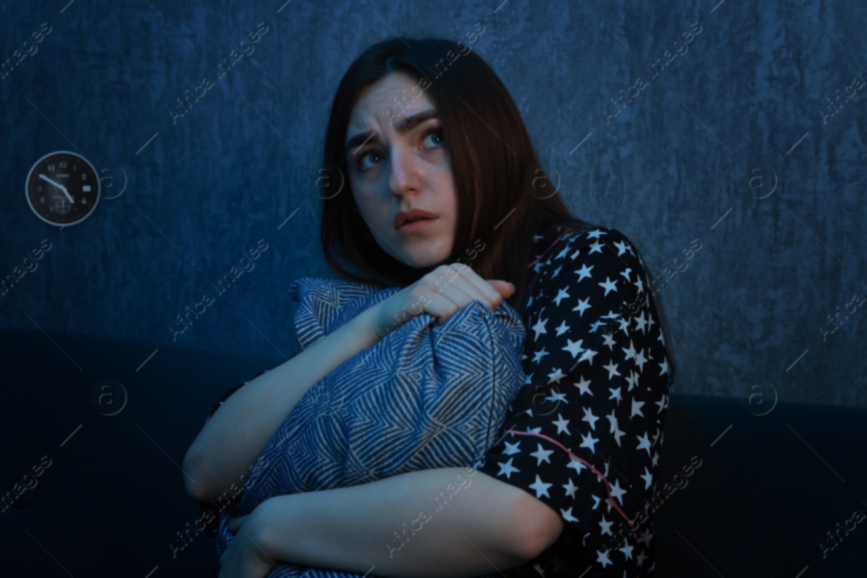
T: **4:50**
